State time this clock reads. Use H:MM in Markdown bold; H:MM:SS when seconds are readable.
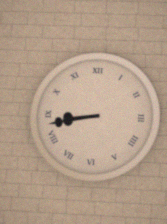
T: **8:43**
